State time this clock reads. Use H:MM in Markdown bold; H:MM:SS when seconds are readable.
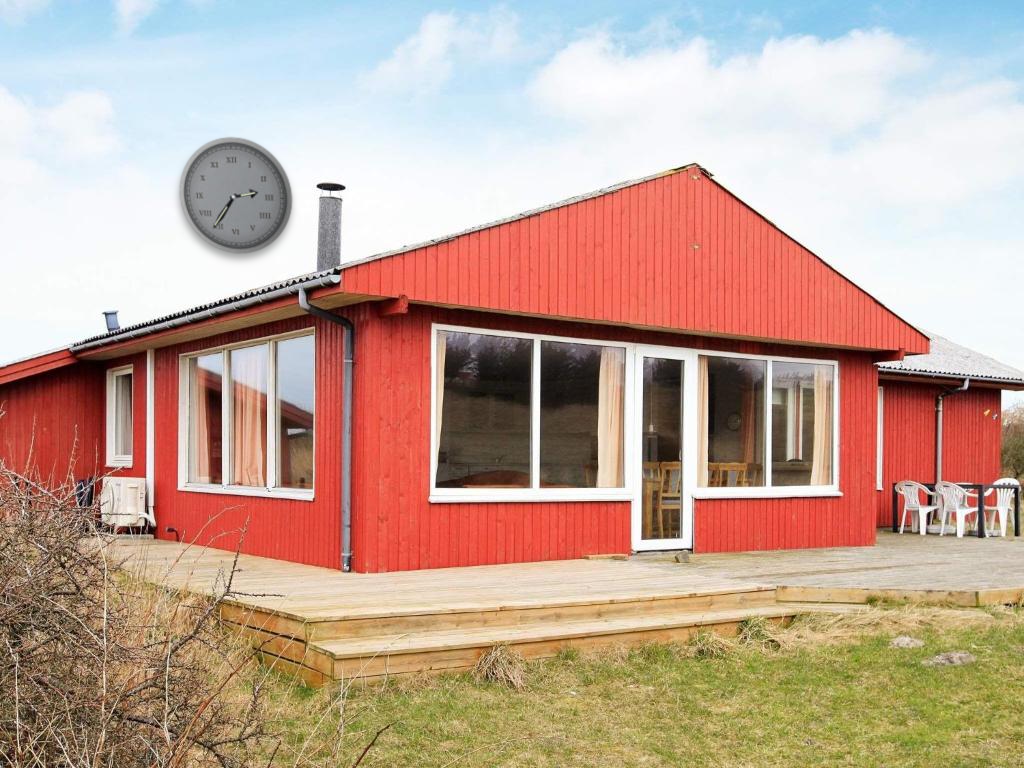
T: **2:36**
